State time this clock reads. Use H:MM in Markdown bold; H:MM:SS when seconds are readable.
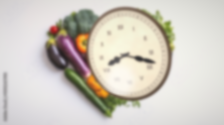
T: **8:18**
